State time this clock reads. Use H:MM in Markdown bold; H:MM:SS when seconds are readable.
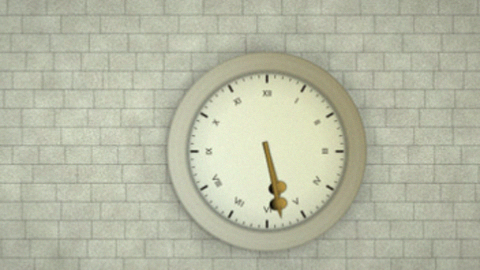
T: **5:28**
